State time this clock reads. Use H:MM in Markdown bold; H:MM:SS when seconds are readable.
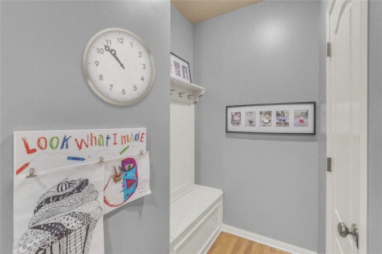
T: **10:53**
